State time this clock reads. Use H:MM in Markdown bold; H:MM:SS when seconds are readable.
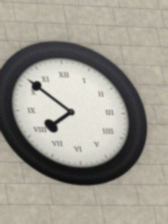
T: **7:52**
